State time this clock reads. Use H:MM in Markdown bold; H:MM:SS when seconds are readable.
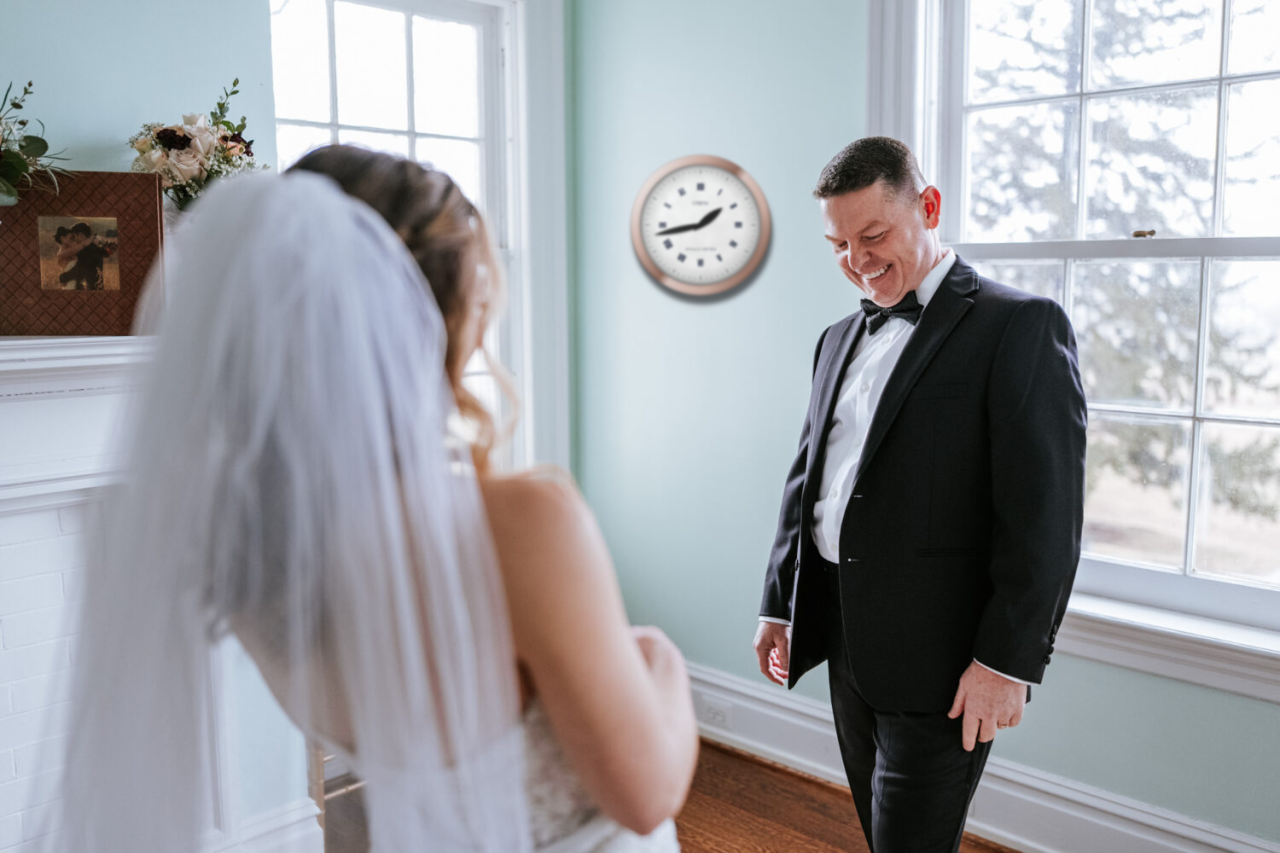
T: **1:43**
